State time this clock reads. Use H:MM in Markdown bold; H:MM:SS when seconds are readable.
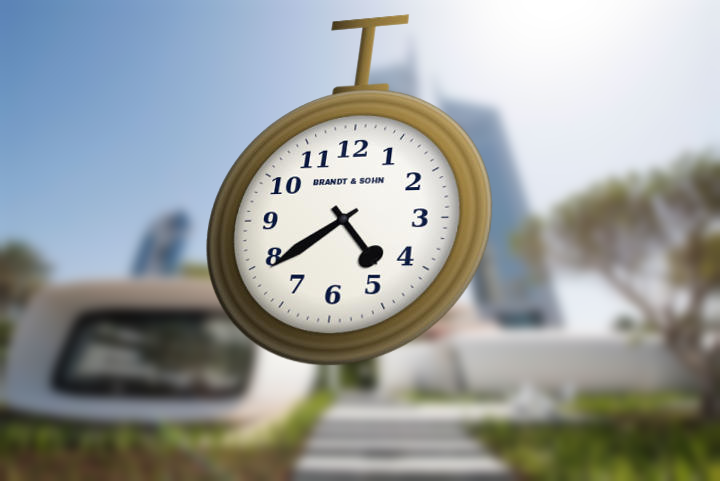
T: **4:39**
